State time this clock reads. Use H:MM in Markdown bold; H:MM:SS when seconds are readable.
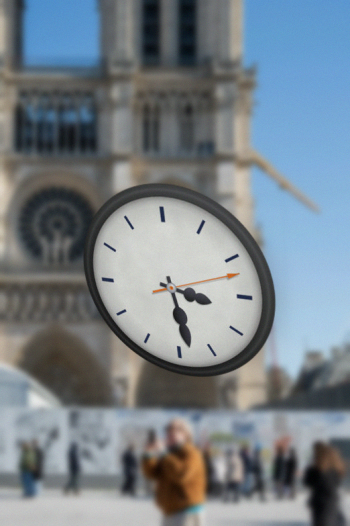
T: **3:28:12**
